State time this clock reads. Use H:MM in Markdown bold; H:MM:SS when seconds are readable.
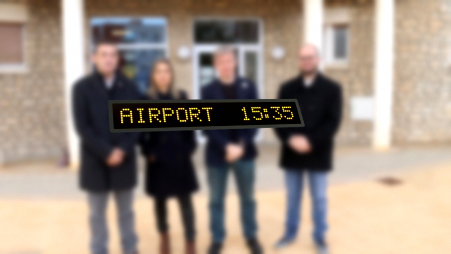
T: **15:35**
